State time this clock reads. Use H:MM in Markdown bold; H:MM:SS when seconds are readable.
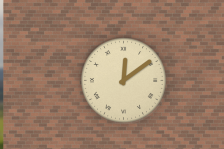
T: **12:09**
